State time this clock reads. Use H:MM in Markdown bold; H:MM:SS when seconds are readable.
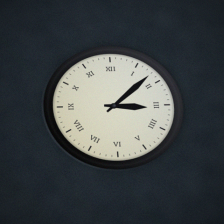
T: **3:08**
